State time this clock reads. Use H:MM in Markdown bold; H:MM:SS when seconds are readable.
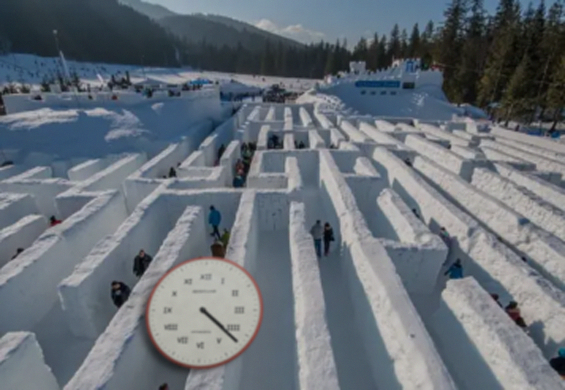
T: **4:22**
